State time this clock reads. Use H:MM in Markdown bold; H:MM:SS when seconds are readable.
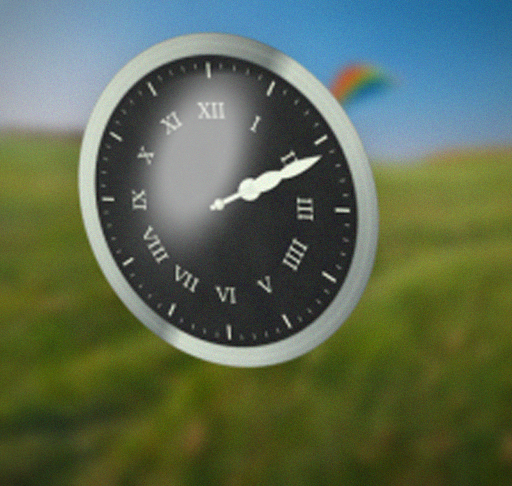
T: **2:11**
